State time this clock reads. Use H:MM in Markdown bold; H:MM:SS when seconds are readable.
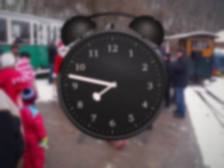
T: **7:47**
